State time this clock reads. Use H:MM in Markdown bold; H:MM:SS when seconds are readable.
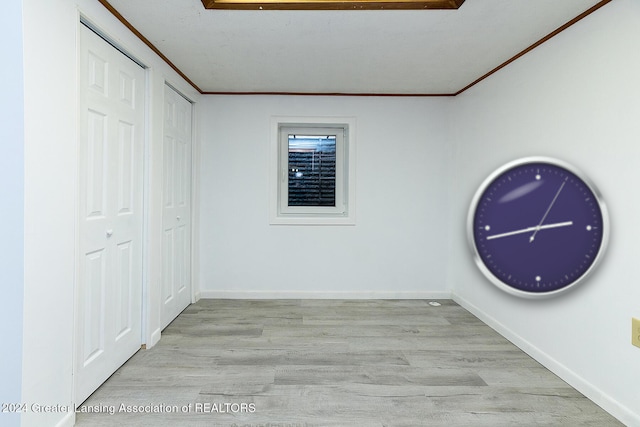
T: **2:43:05**
